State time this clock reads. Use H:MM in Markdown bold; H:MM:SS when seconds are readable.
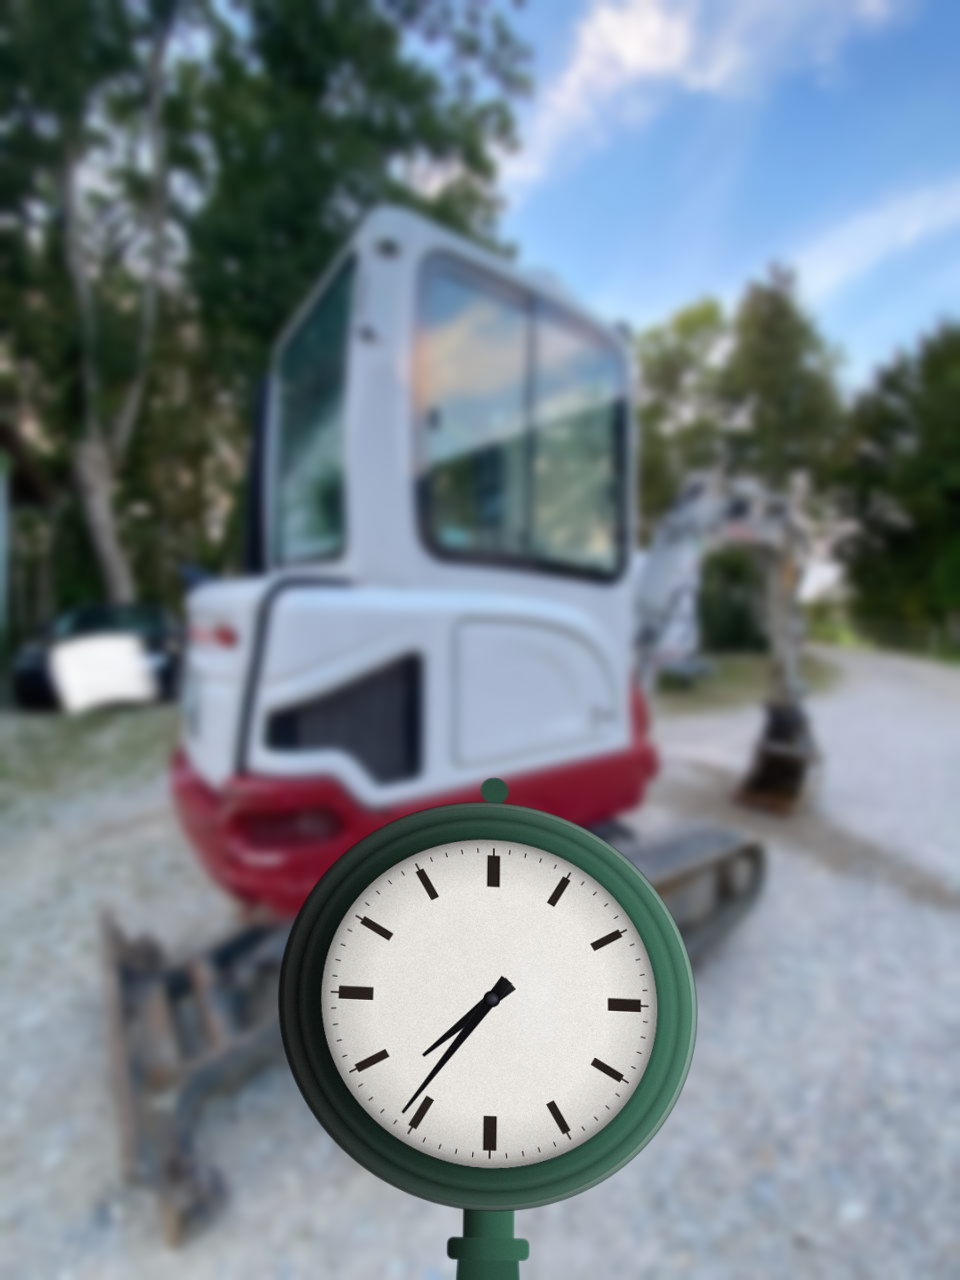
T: **7:36**
